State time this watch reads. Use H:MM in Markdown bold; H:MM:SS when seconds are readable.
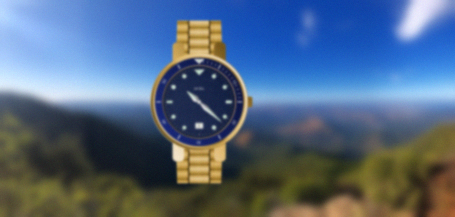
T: **10:22**
